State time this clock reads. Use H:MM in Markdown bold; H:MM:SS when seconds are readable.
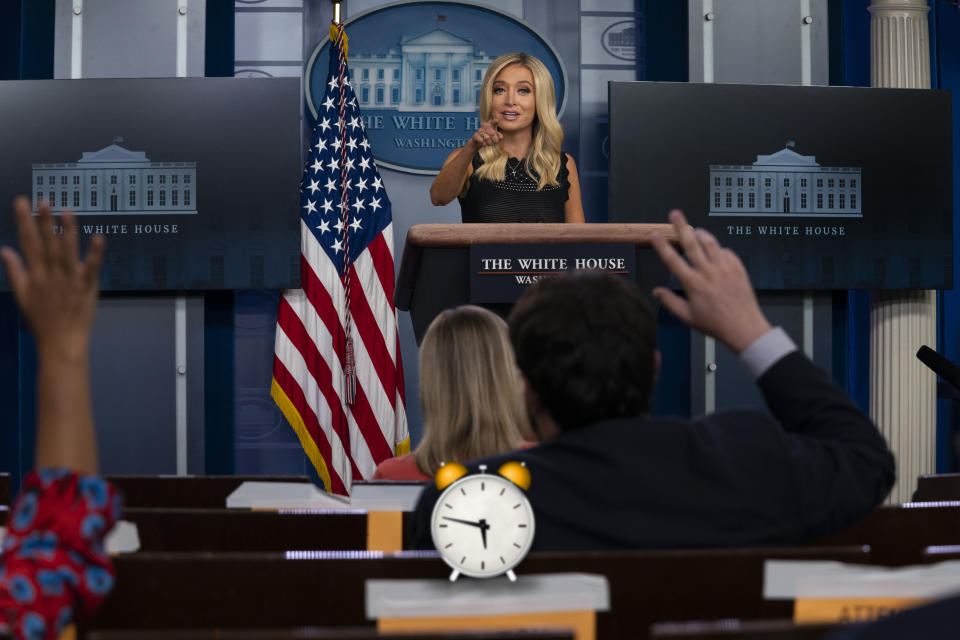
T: **5:47**
